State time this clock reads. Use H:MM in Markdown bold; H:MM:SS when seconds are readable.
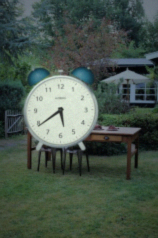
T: **5:39**
